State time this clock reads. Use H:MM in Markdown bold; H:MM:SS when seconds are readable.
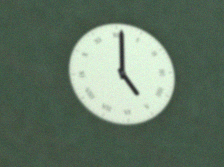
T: **5:01**
